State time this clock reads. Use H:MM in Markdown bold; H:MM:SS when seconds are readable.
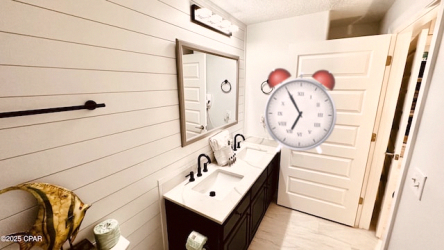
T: **6:55**
